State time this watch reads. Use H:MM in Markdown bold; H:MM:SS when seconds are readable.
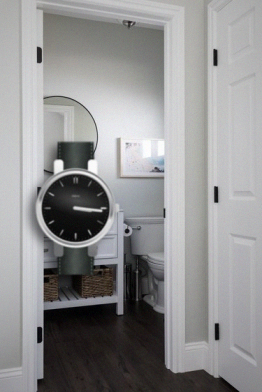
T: **3:16**
